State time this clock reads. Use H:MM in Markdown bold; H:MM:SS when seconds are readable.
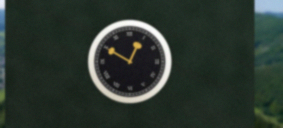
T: **12:50**
